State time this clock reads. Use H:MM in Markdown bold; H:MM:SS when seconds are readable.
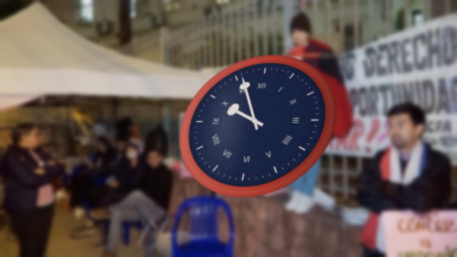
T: **9:56**
